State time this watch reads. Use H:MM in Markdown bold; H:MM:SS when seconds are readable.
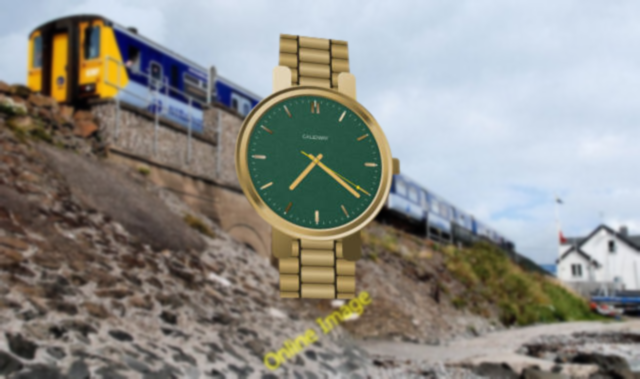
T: **7:21:20**
